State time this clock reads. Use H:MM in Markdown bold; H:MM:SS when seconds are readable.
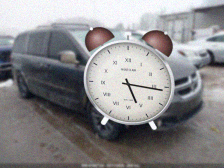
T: **5:16**
